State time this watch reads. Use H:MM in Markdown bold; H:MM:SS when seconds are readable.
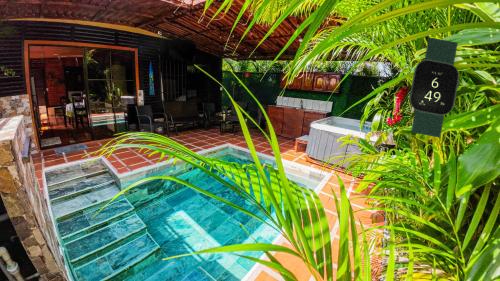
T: **6:49**
